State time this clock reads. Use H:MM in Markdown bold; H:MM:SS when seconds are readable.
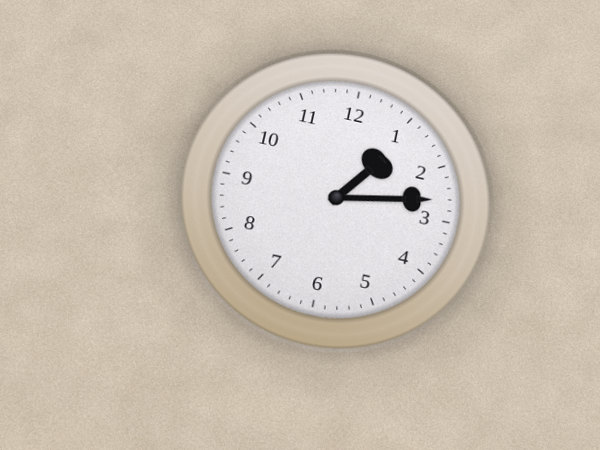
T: **1:13**
